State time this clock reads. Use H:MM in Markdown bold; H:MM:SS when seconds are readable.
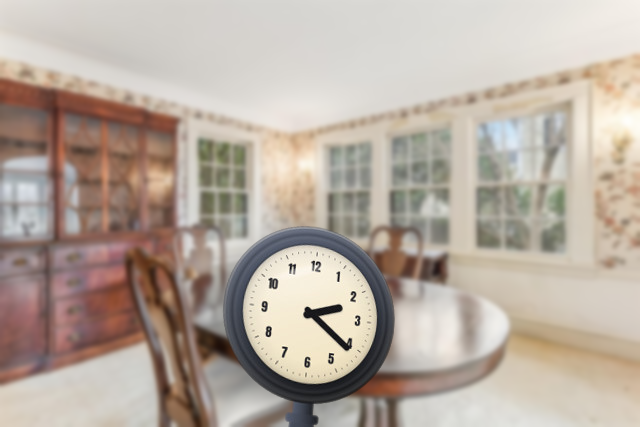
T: **2:21**
